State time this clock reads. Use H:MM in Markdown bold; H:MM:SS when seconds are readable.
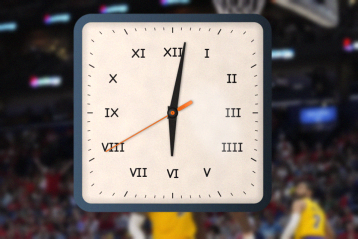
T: **6:01:40**
